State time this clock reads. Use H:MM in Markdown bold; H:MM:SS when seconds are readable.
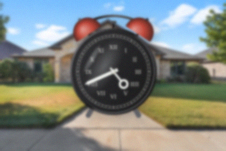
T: **4:41**
